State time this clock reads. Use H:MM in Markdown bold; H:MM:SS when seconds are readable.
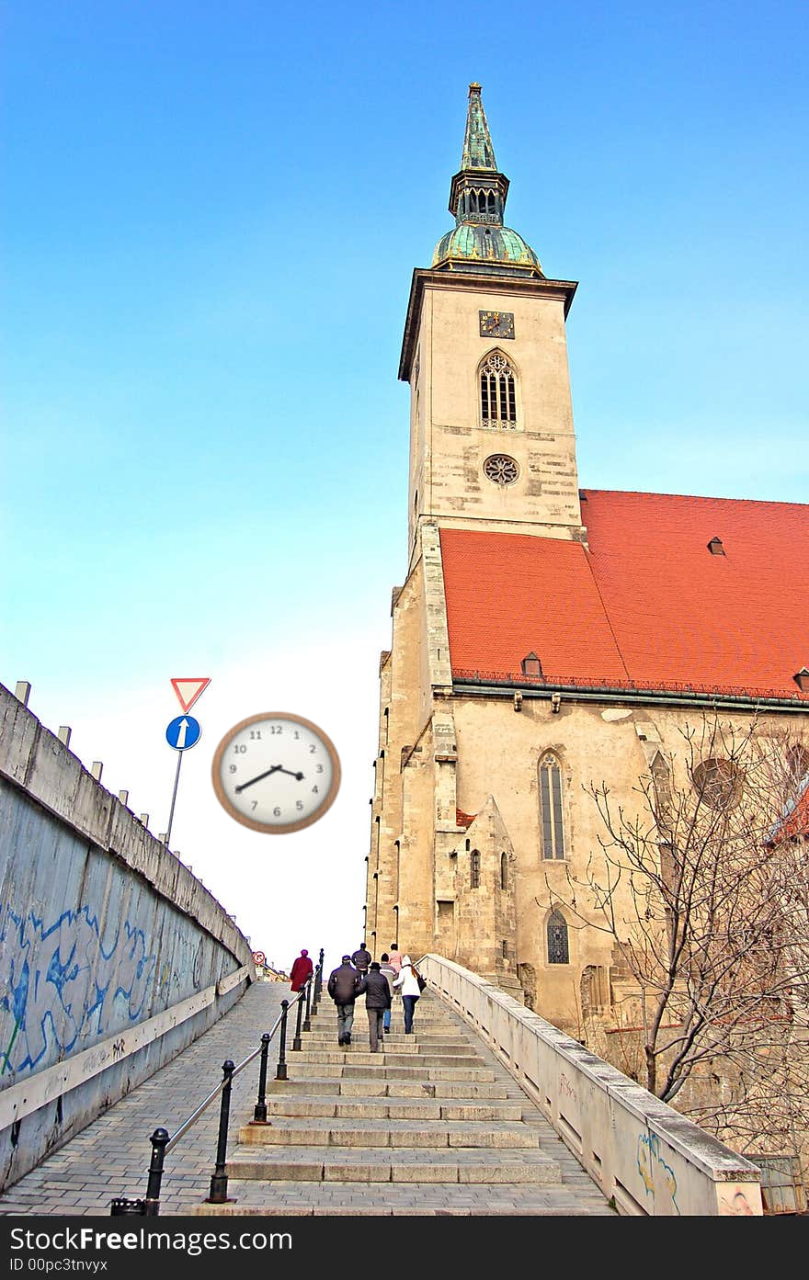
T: **3:40**
